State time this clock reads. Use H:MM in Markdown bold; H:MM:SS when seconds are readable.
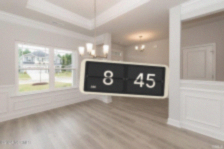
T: **8:45**
